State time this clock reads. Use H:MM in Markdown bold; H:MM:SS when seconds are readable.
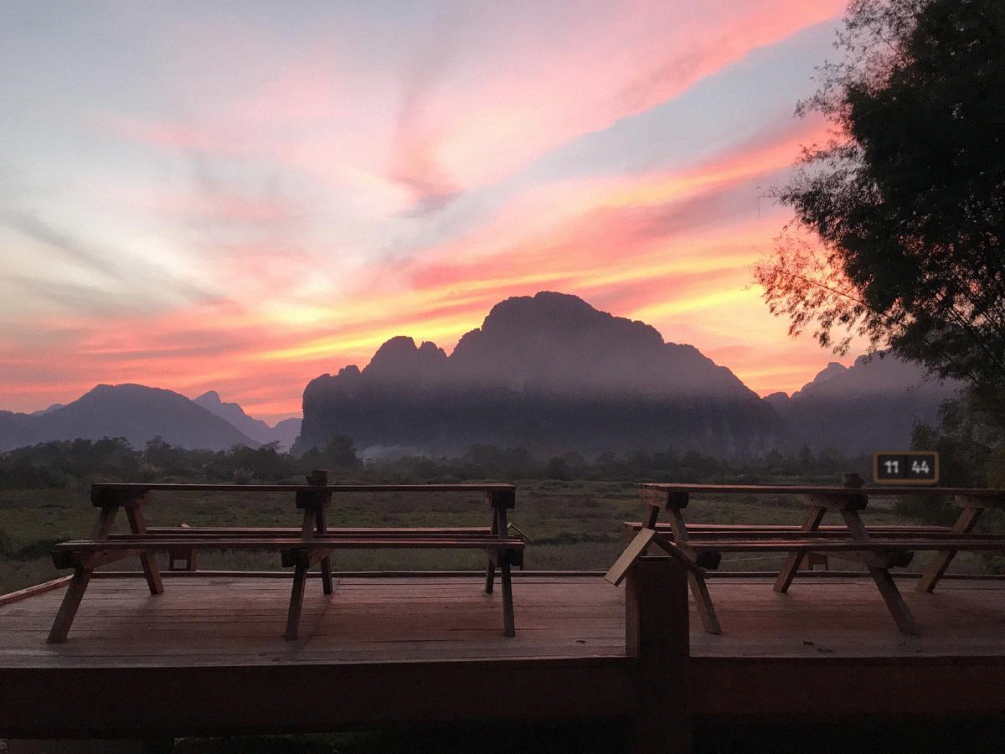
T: **11:44**
